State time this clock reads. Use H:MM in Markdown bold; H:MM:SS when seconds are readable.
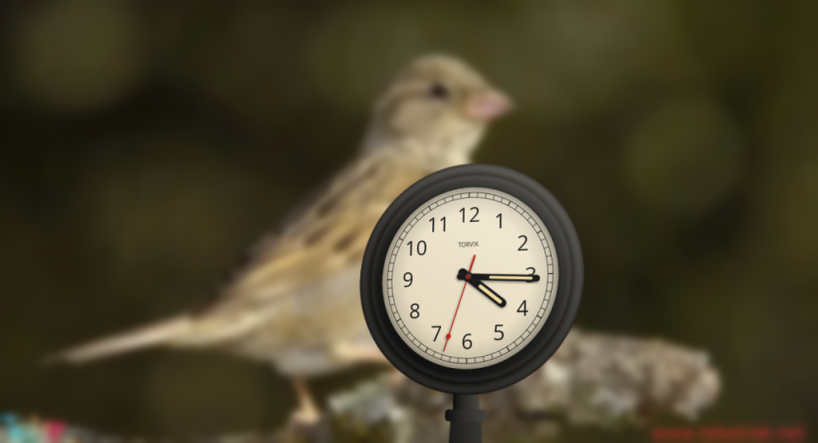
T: **4:15:33**
